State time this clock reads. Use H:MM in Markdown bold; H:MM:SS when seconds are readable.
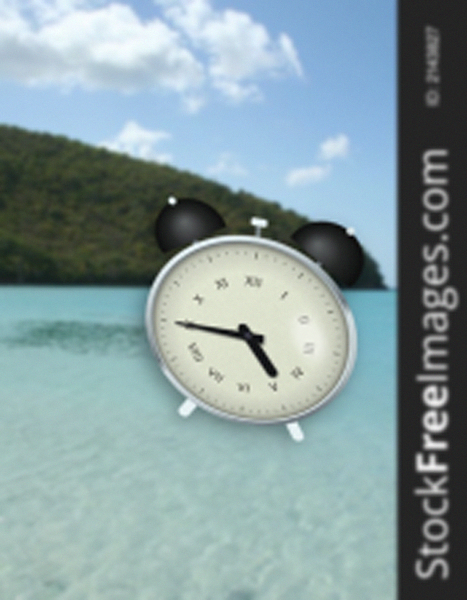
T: **4:45**
